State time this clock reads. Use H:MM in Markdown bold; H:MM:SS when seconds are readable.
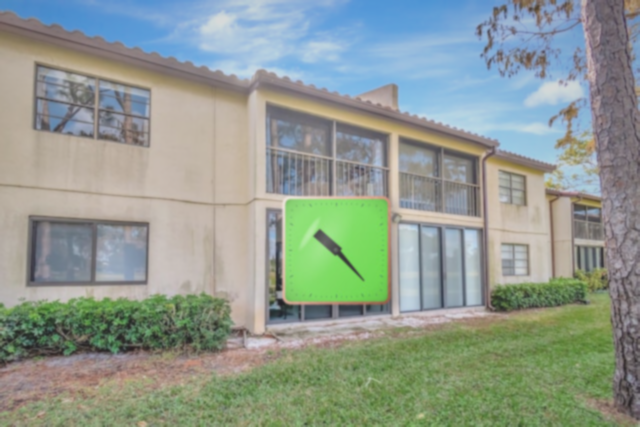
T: **10:23**
